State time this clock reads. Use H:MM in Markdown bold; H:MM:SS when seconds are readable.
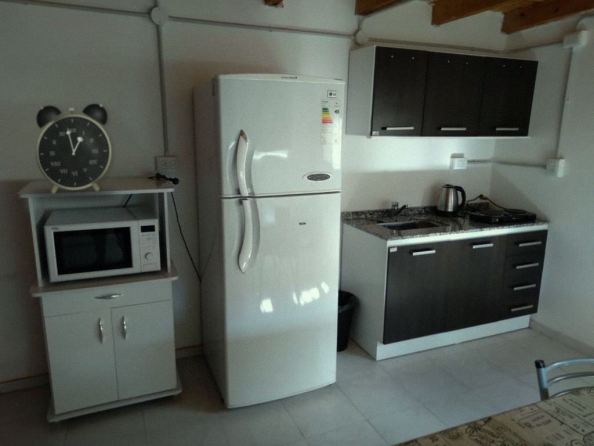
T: **12:58**
